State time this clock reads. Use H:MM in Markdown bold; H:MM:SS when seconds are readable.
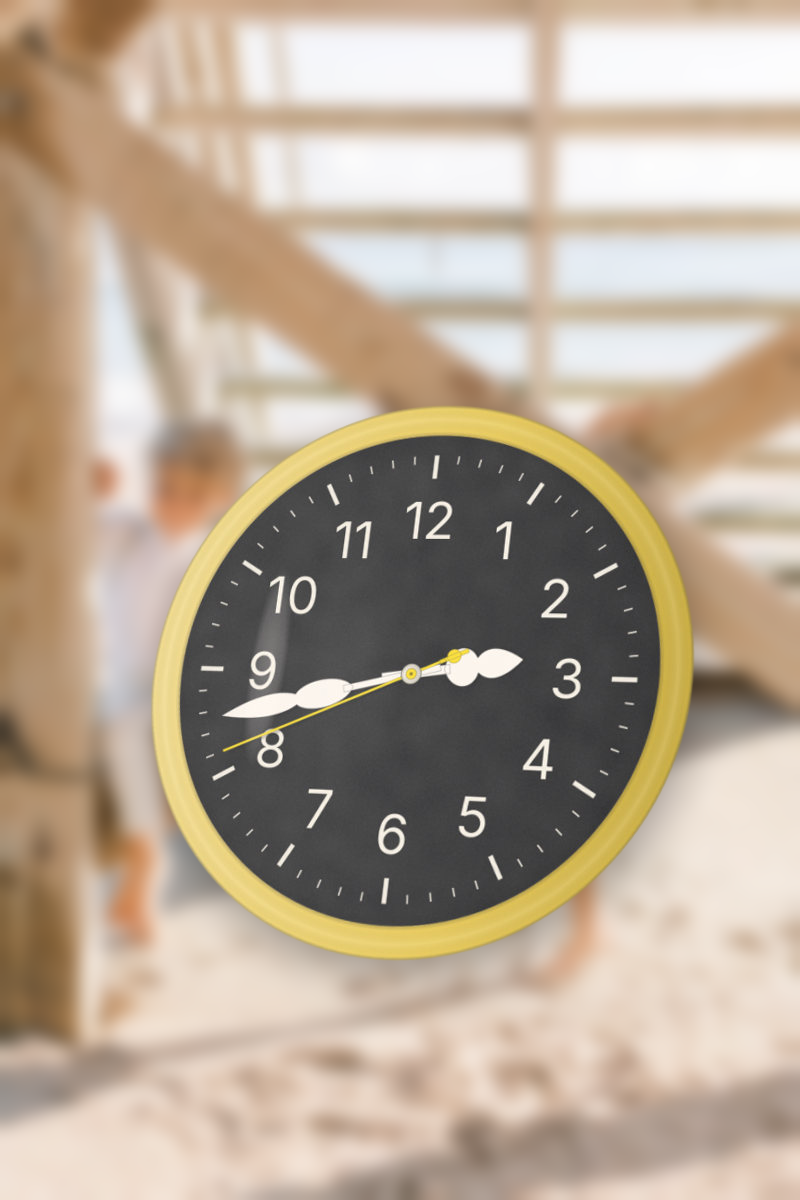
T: **2:42:41**
